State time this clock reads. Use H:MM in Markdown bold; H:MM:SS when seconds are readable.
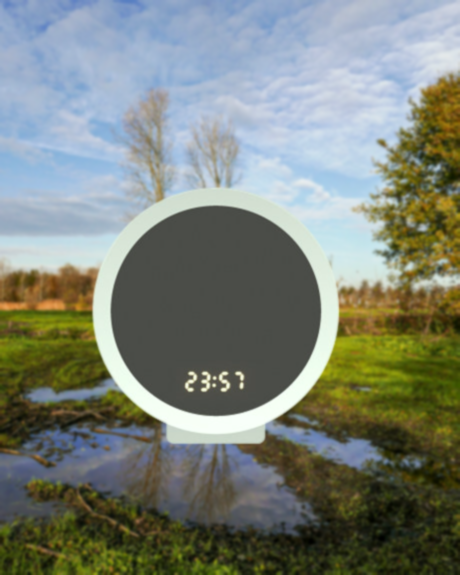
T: **23:57**
